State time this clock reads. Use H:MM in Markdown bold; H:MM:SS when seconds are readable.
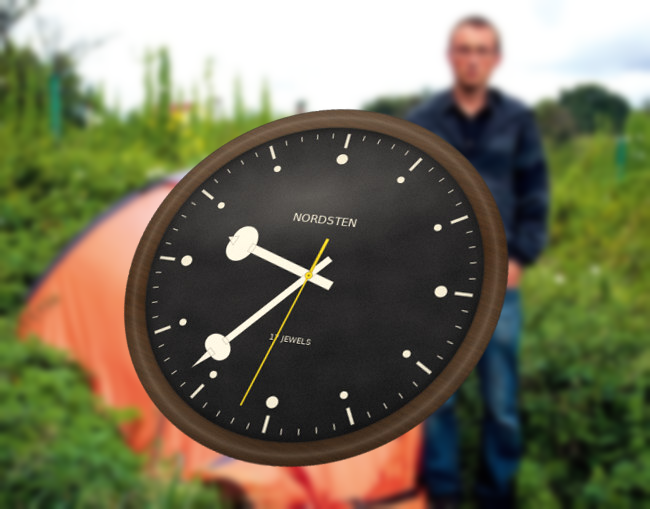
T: **9:36:32**
